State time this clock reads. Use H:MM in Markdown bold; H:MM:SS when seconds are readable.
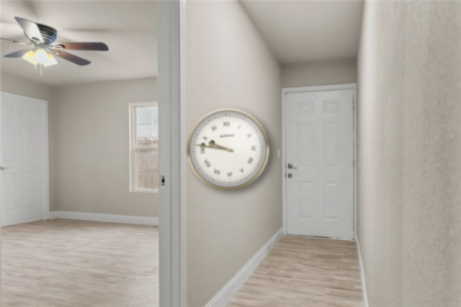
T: **9:47**
